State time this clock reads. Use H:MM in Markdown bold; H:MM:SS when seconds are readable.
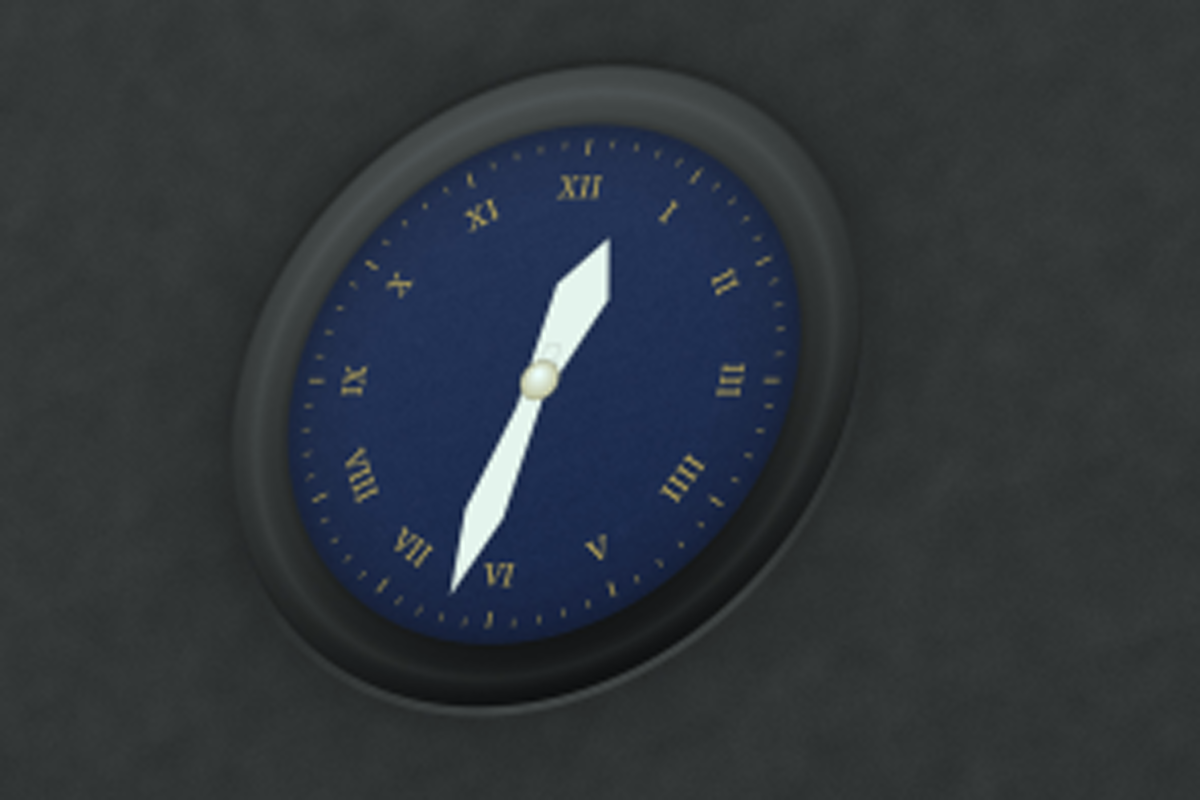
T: **12:32**
